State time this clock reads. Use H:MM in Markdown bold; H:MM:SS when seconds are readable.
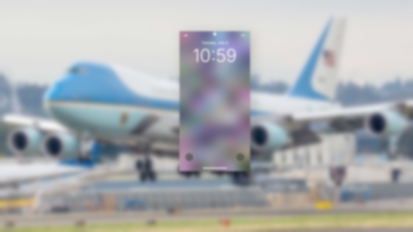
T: **10:59**
